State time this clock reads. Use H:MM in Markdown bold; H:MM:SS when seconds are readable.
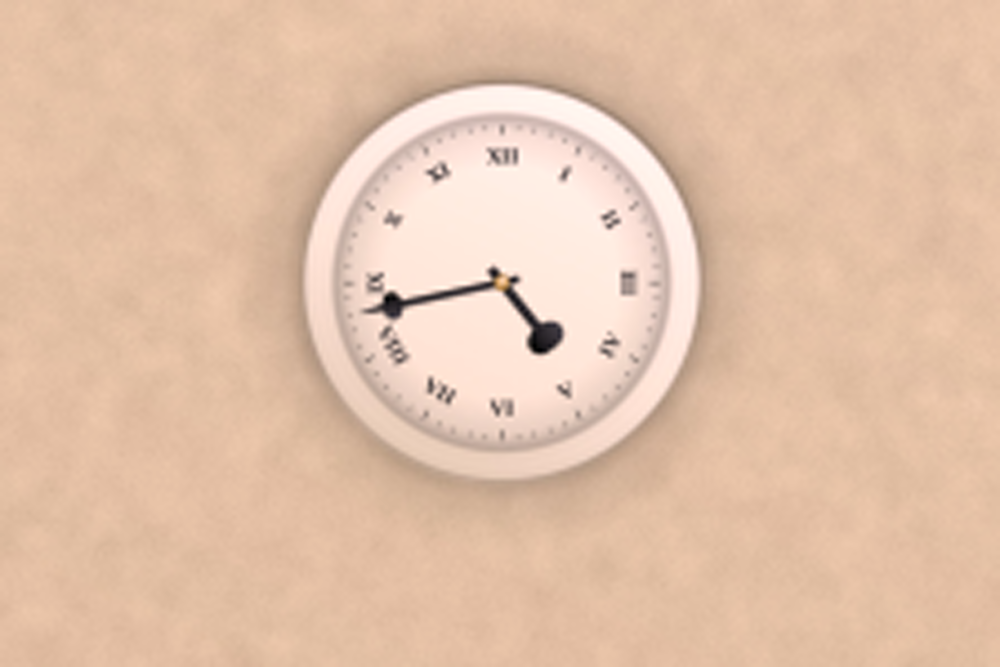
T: **4:43**
